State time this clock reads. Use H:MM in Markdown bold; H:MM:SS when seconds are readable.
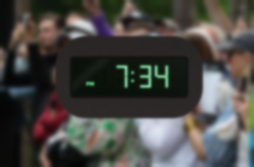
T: **7:34**
